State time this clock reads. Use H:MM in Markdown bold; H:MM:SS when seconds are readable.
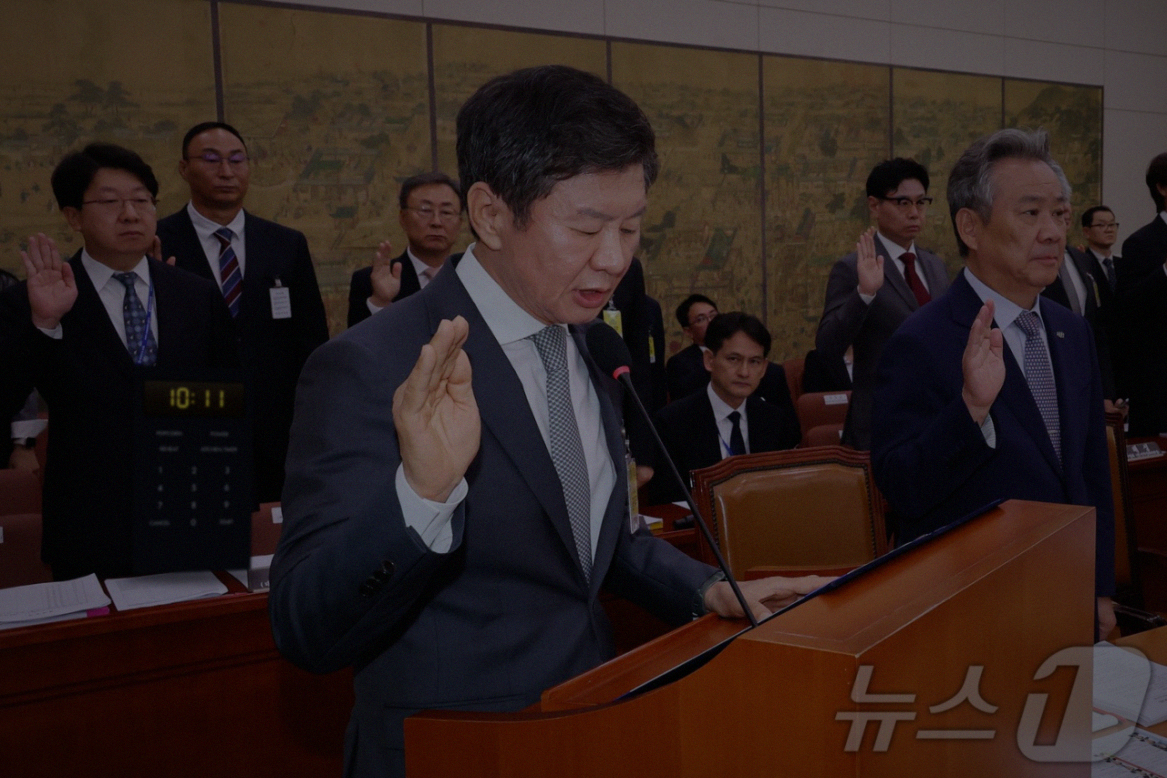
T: **10:11**
